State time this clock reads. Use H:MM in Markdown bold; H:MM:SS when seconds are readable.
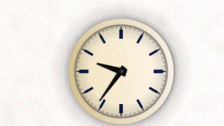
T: **9:36**
